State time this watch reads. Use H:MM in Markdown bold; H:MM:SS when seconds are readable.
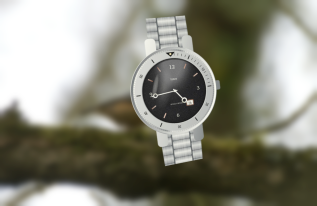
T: **4:44**
